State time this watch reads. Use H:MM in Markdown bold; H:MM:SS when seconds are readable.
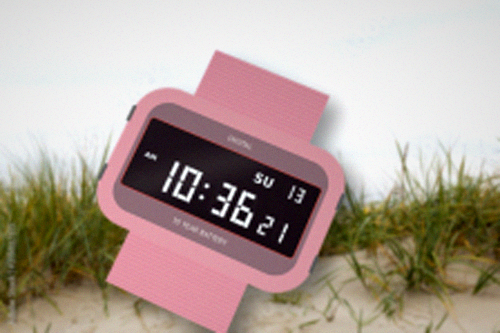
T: **10:36:21**
